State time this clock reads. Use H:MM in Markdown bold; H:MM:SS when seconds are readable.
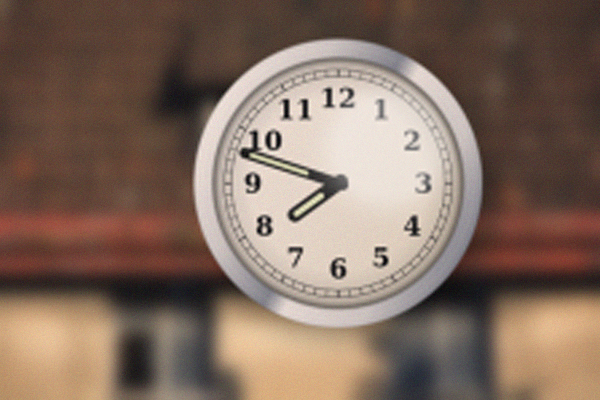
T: **7:48**
